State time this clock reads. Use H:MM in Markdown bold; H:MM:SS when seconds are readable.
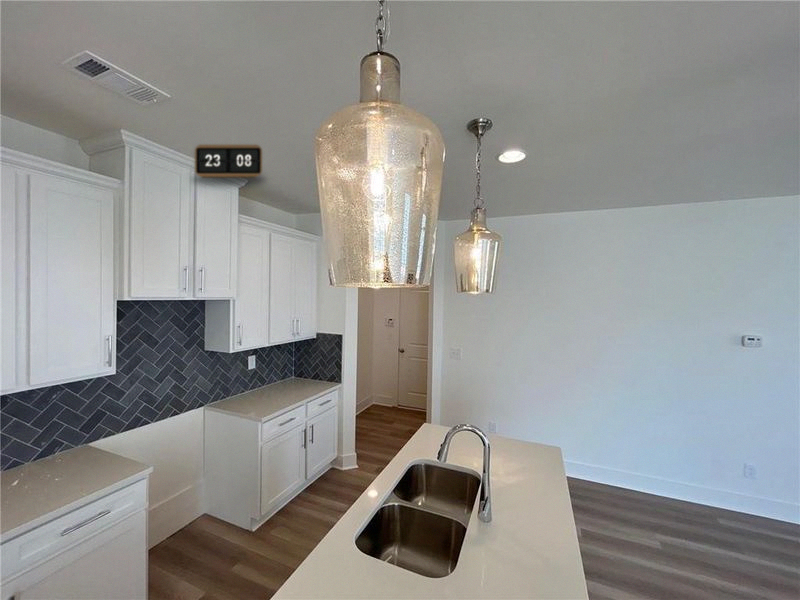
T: **23:08**
